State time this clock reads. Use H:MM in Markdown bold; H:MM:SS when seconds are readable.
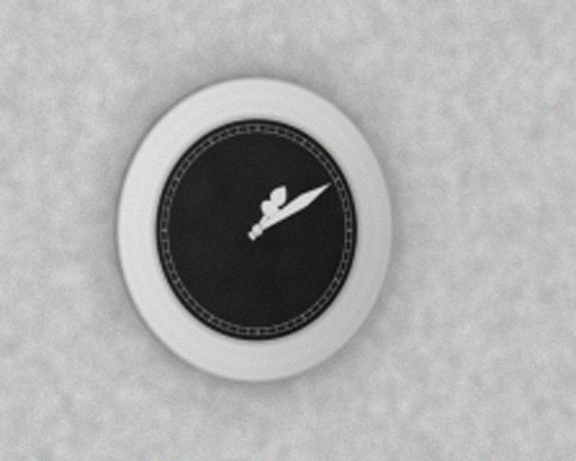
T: **1:10**
